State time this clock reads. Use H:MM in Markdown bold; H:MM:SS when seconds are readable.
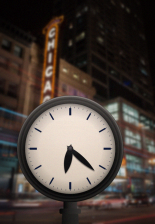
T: **6:22**
